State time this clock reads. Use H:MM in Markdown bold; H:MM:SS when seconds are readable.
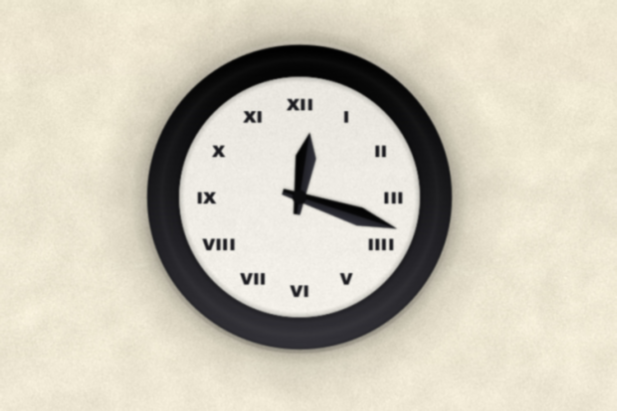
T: **12:18**
